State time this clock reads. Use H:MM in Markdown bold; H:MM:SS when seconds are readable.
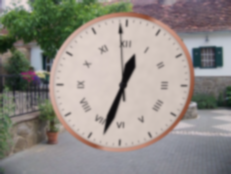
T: **12:32:59**
